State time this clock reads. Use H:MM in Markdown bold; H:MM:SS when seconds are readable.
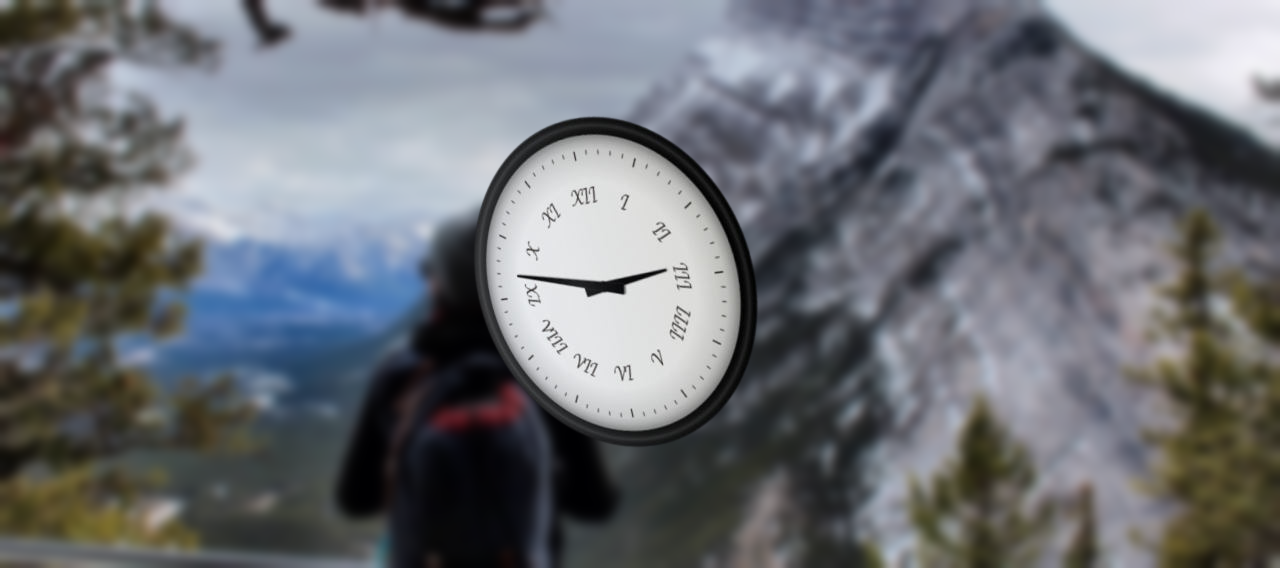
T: **2:47**
